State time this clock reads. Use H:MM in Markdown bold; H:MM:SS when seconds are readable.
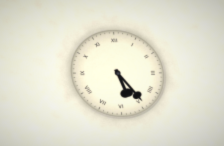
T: **5:24**
